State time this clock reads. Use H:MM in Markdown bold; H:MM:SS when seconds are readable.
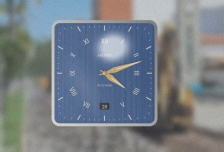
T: **4:12**
